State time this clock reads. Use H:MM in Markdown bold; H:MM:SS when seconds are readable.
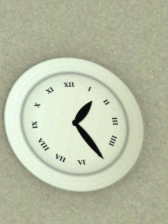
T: **1:25**
